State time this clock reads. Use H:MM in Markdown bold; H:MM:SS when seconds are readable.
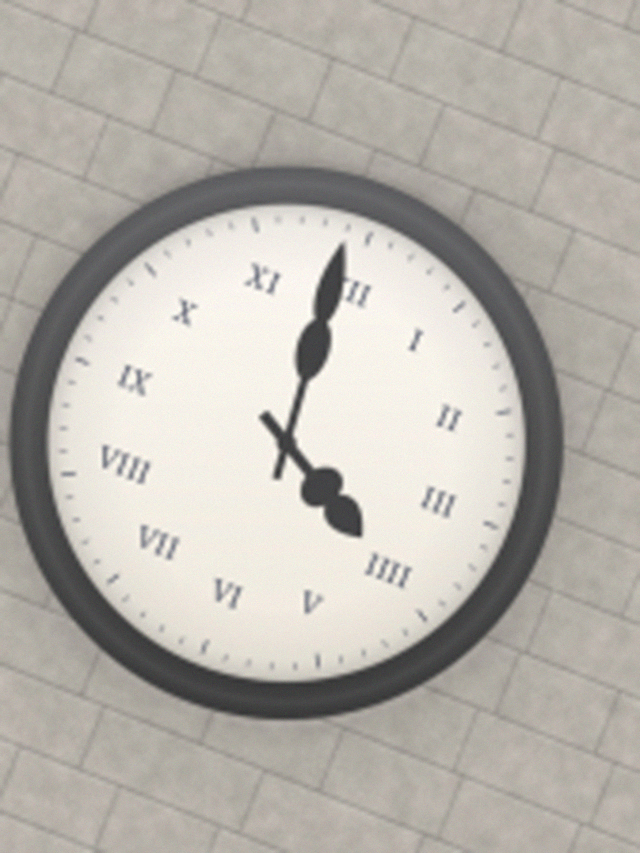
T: **3:59**
